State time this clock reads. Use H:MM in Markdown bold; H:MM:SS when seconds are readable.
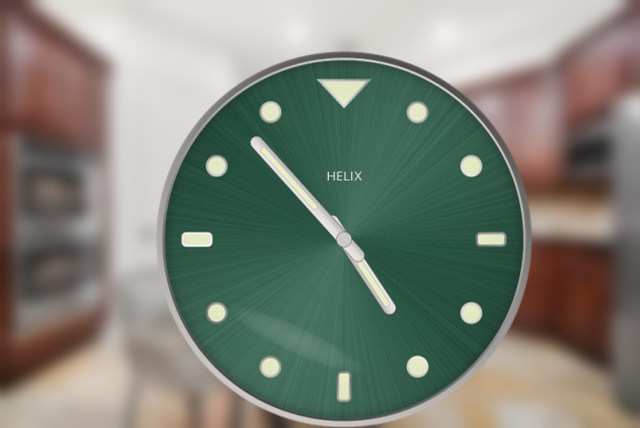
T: **4:53**
